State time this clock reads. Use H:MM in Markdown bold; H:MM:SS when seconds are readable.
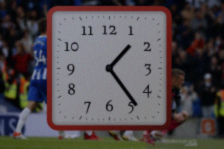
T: **1:24**
